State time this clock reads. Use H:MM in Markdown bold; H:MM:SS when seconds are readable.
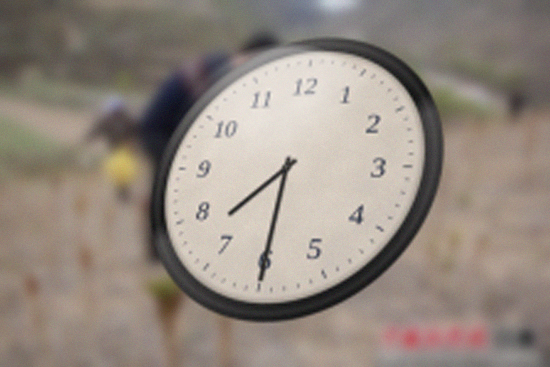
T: **7:30**
